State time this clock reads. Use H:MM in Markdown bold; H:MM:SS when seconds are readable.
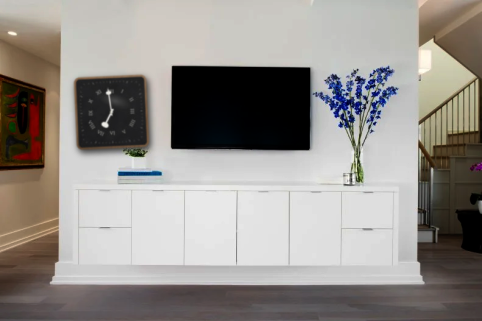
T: **6:59**
